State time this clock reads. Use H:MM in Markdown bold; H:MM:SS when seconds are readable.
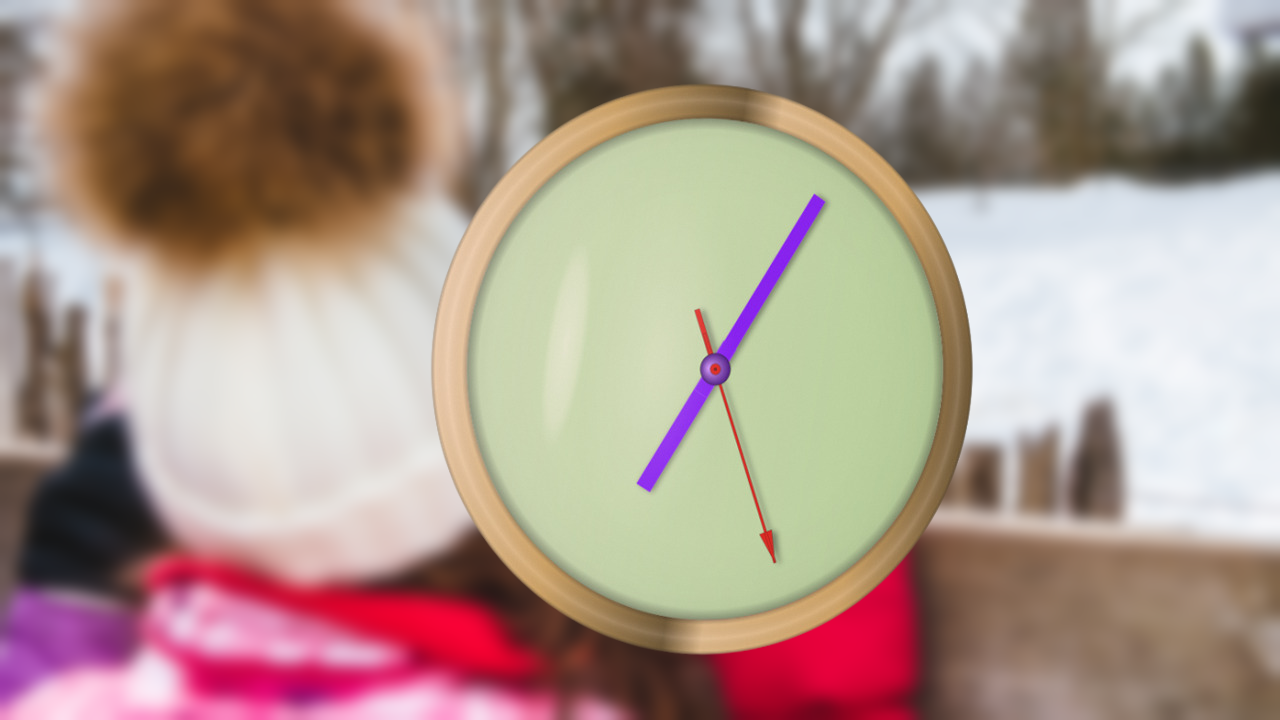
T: **7:05:27**
